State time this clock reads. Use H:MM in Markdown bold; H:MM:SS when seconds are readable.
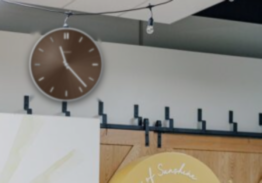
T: **11:23**
